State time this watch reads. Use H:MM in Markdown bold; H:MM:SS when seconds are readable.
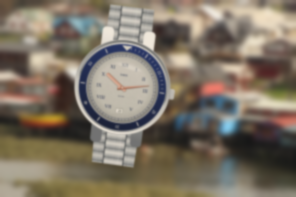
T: **10:13**
